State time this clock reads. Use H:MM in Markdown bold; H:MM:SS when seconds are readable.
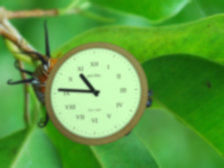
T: **10:46**
